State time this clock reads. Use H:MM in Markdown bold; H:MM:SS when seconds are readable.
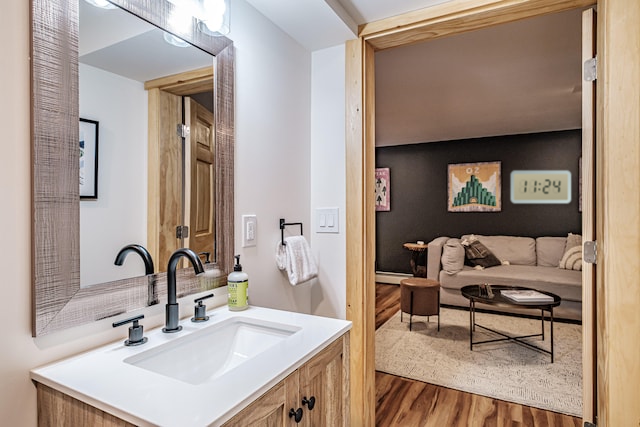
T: **11:24**
